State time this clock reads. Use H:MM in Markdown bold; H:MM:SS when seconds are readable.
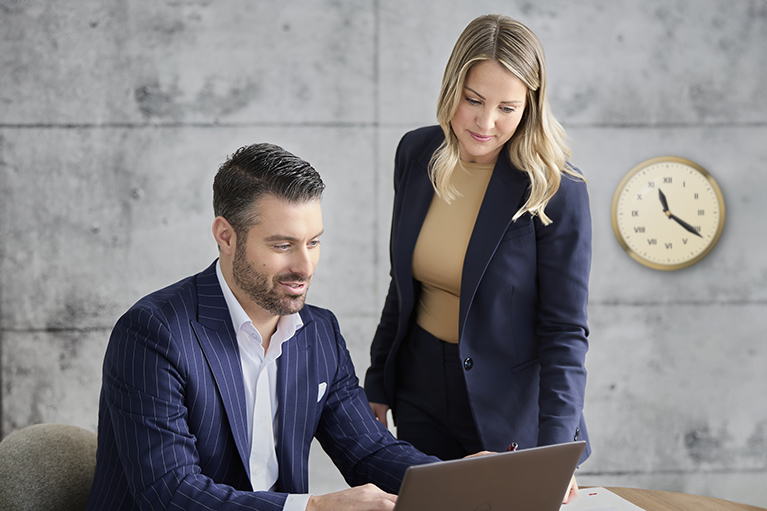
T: **11:21**
